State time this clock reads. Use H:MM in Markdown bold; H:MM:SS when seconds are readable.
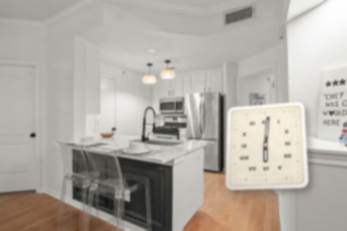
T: **6:01**
